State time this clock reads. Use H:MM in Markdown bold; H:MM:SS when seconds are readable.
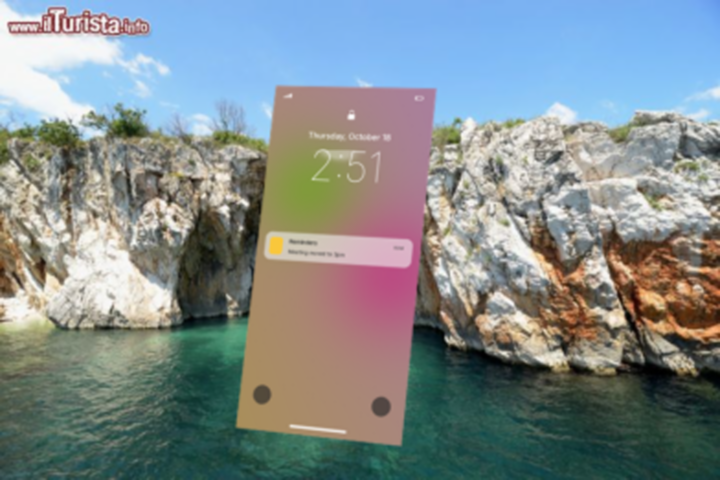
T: **2:51**
